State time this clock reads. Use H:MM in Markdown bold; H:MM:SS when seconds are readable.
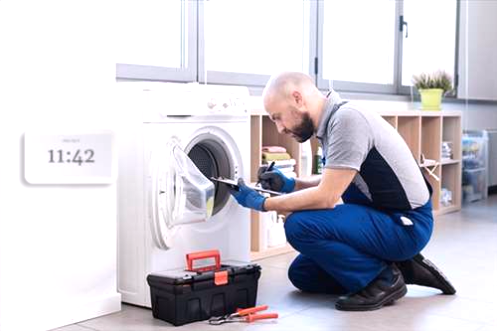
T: **11:42**
